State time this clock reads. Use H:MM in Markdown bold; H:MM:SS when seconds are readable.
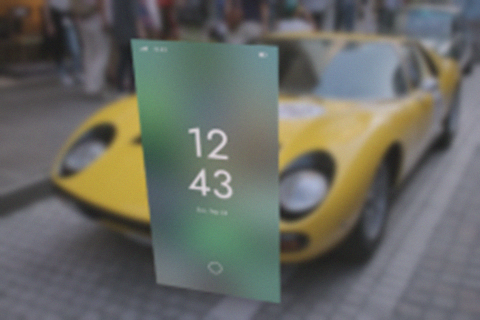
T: **12:43**
